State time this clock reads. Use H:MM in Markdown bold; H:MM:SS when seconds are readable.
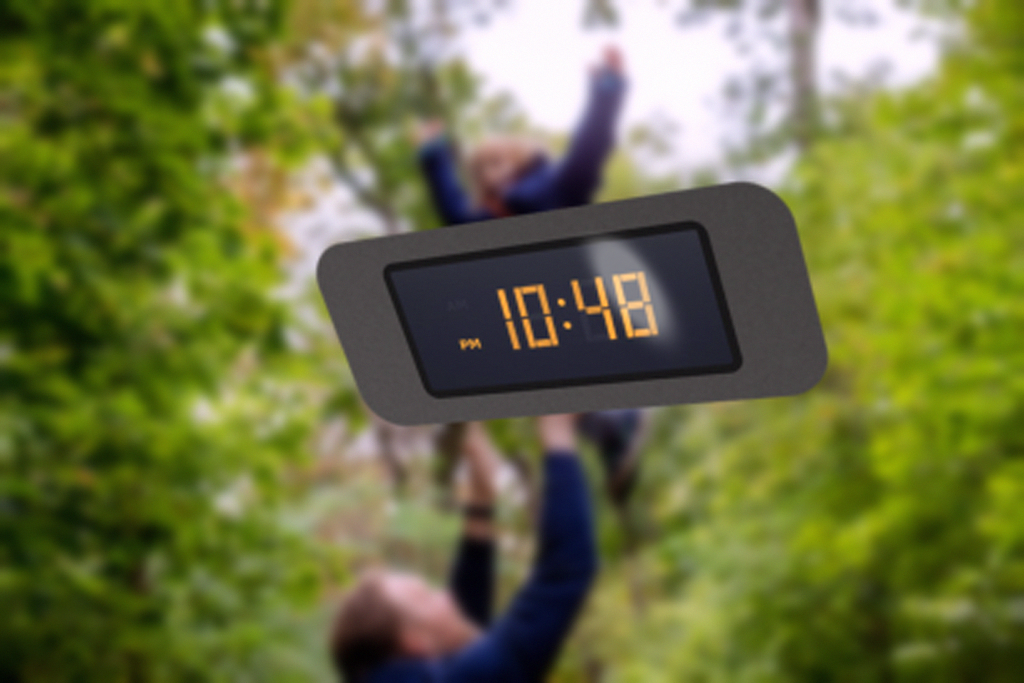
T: **10:48**
